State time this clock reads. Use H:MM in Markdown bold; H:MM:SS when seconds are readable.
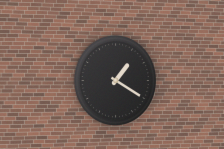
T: **1:20**
